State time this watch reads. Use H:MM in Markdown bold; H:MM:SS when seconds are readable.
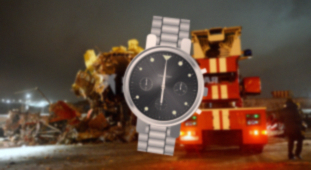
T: **6:00**
